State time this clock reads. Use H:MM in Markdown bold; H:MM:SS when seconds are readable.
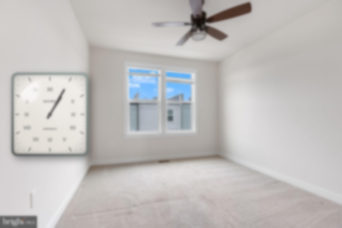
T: **1:05**
